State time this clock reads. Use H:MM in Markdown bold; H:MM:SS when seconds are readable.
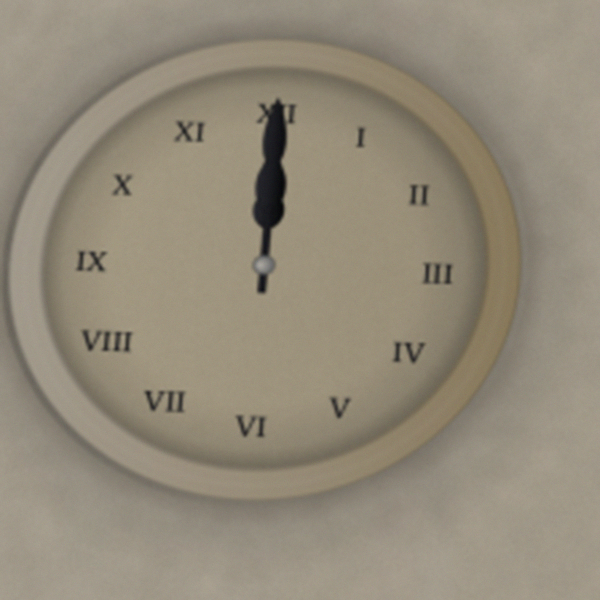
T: **12:00**
